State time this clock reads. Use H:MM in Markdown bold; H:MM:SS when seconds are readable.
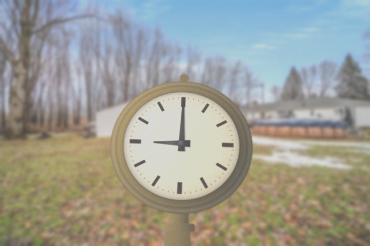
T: **9:00**
